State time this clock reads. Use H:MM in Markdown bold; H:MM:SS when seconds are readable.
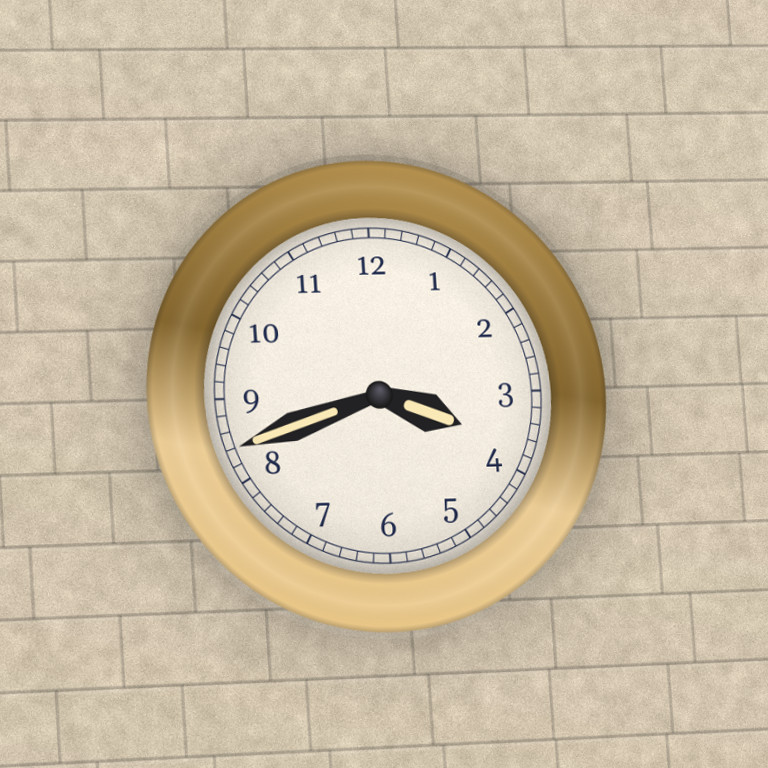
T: **3:42**
